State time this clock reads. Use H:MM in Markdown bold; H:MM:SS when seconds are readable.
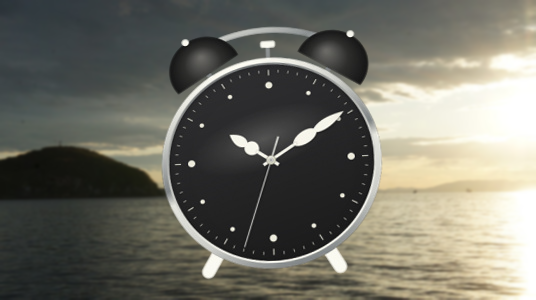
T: **10:09:33**
